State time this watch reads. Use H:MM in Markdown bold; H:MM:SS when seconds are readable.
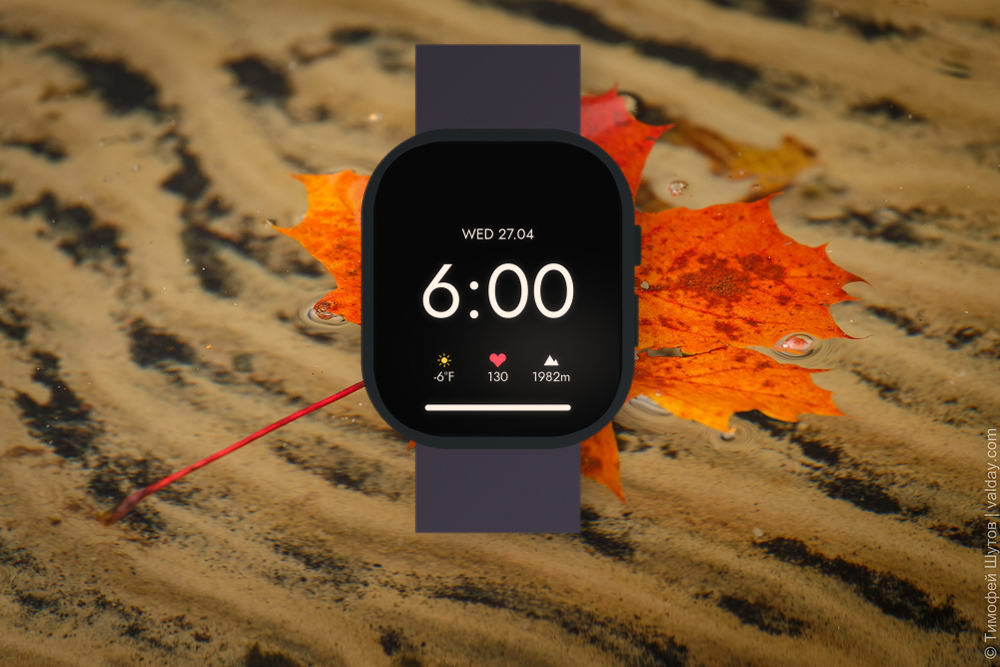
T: **6:00**
